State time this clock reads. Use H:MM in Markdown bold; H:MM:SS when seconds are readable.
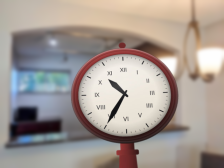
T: **10:35**
